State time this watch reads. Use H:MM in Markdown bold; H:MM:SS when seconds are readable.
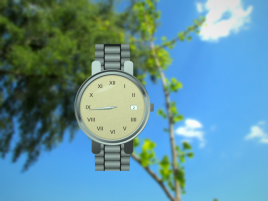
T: **8:44**
